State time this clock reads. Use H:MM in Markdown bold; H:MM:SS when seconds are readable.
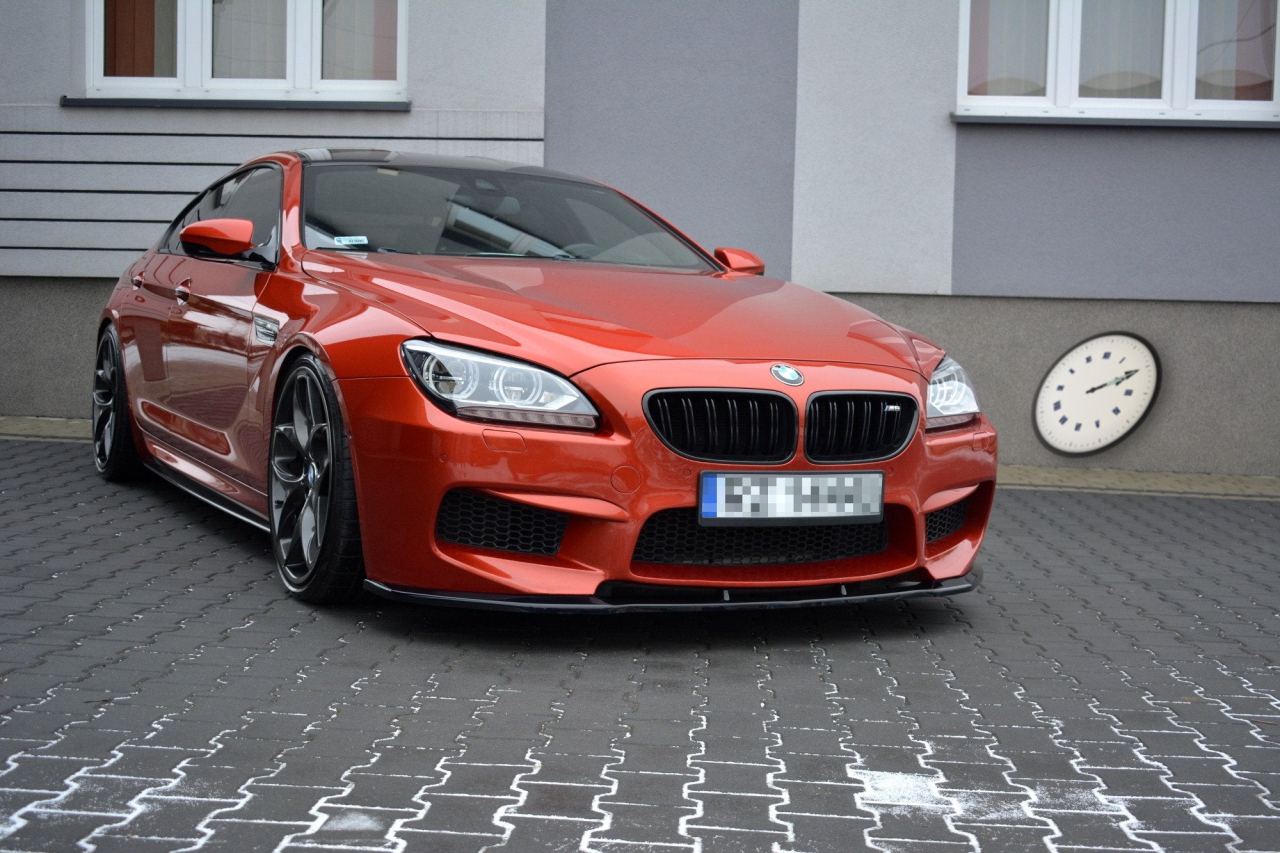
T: **2:10**
